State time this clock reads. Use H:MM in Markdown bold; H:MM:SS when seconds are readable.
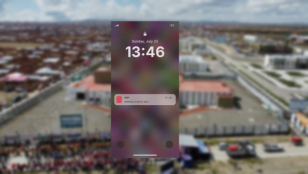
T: **13:46**
